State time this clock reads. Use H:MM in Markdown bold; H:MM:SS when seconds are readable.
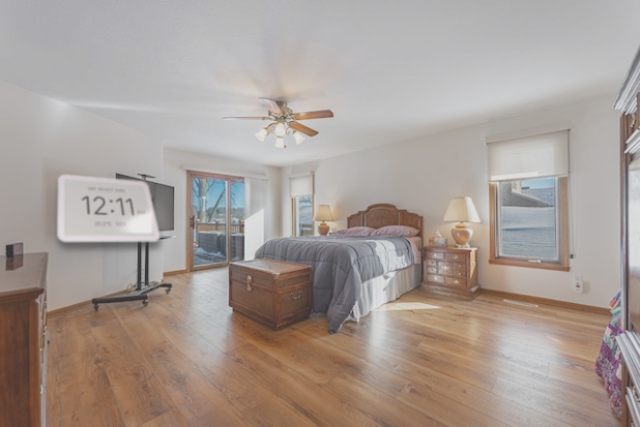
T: **12:11**
